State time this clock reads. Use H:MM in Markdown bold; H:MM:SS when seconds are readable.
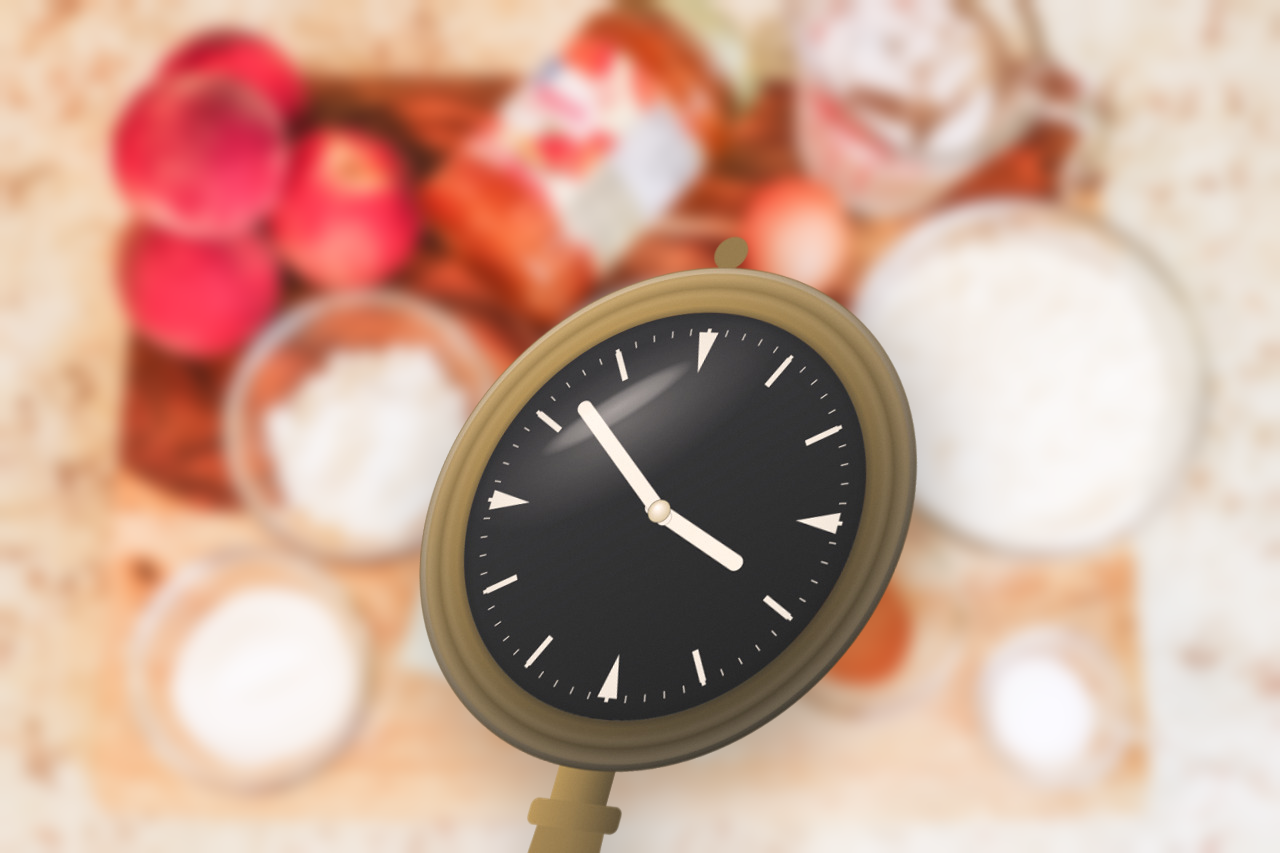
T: **3:52**
